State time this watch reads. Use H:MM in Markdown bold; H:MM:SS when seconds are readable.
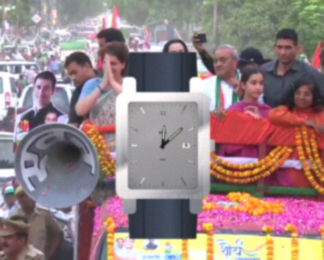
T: **12:08**
